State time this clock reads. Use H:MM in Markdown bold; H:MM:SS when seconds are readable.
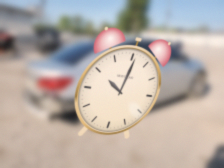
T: **10:01**
